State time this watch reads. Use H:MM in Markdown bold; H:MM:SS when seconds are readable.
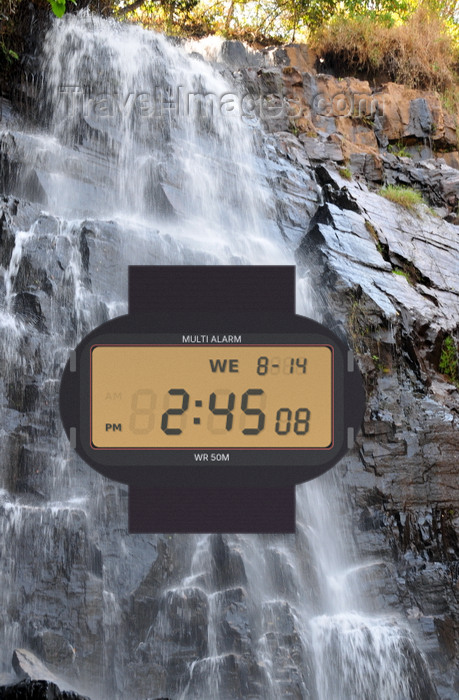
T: **2:45:08**
